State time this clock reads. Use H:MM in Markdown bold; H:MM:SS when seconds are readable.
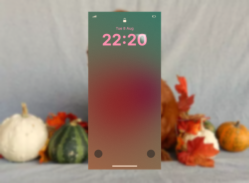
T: **22:20**
